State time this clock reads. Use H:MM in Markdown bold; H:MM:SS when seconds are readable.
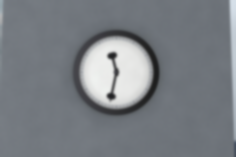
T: **11:32**
